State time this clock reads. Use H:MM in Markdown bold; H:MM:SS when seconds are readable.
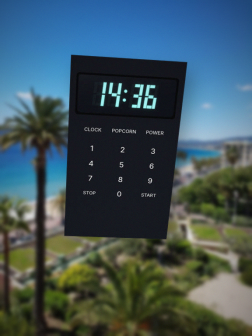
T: **14:36**
